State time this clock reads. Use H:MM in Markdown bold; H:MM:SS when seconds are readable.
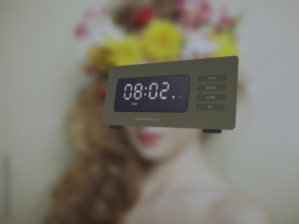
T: **8:02**
